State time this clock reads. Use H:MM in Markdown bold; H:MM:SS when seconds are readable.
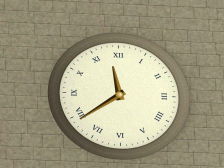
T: **11:39**
